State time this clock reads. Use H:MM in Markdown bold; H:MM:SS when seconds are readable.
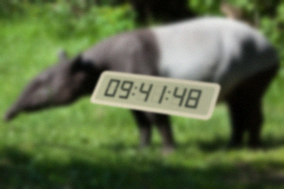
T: **9:41:48**
